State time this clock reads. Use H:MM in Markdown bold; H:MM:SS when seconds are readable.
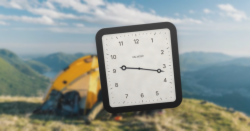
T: **9:17**
